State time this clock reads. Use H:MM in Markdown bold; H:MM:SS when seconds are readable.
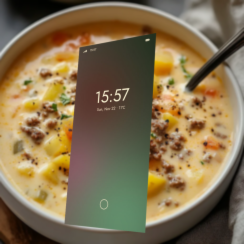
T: **15:57**
